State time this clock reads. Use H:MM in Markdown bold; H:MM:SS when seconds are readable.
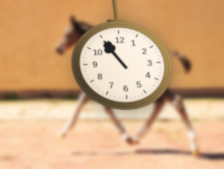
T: **10:55**
